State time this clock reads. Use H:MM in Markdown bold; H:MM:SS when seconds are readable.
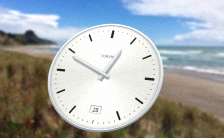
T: **12:49**
